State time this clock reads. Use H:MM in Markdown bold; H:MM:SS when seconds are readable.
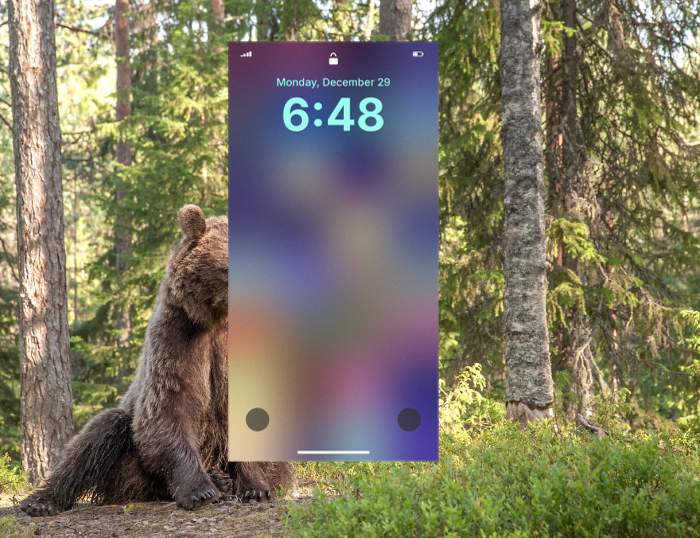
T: **6:48**
